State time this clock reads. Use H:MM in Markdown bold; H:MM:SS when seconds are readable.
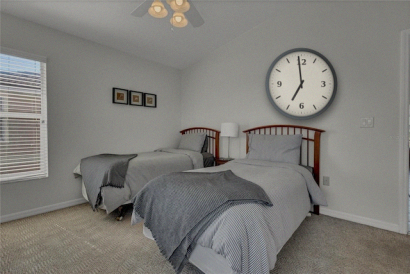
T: **6:59**
